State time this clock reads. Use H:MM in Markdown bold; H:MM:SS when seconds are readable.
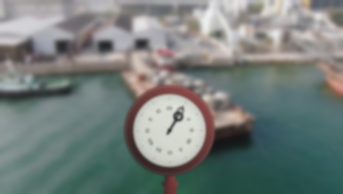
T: **1:05**
